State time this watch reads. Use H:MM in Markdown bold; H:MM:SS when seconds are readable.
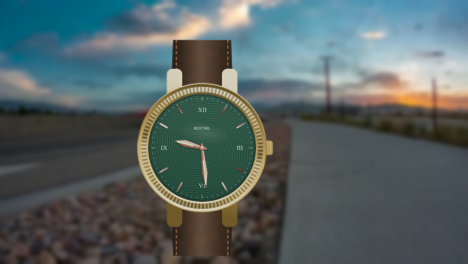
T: **9:29**
